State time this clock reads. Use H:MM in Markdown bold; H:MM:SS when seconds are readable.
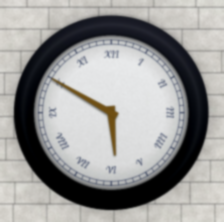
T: **5:50**
